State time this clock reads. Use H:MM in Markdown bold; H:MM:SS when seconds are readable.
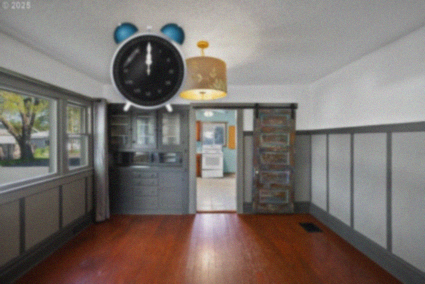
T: **12:00**
